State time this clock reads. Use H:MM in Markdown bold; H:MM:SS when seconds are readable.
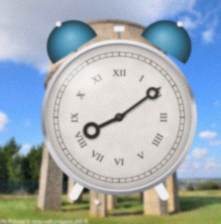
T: **8:09**
